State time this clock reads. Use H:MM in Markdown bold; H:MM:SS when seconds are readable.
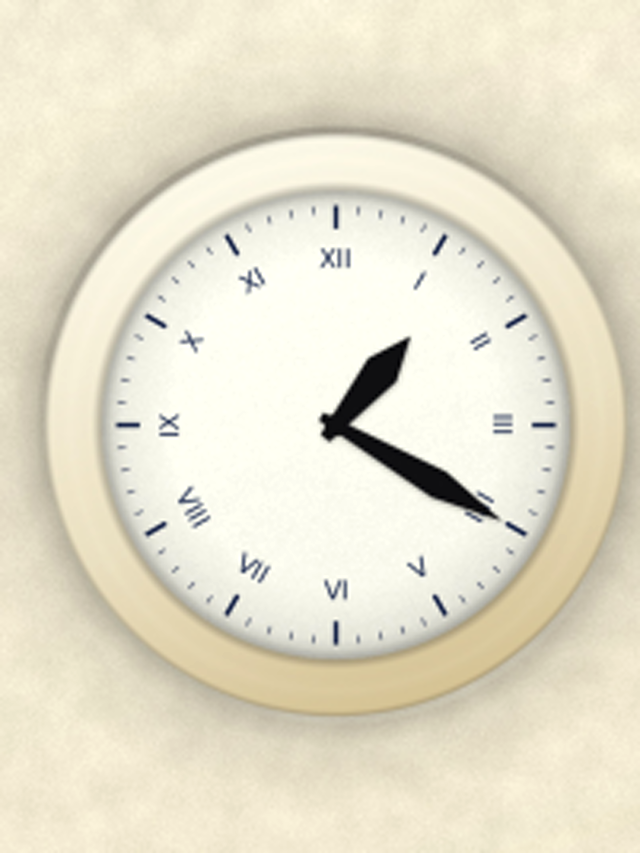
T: **1:20**
